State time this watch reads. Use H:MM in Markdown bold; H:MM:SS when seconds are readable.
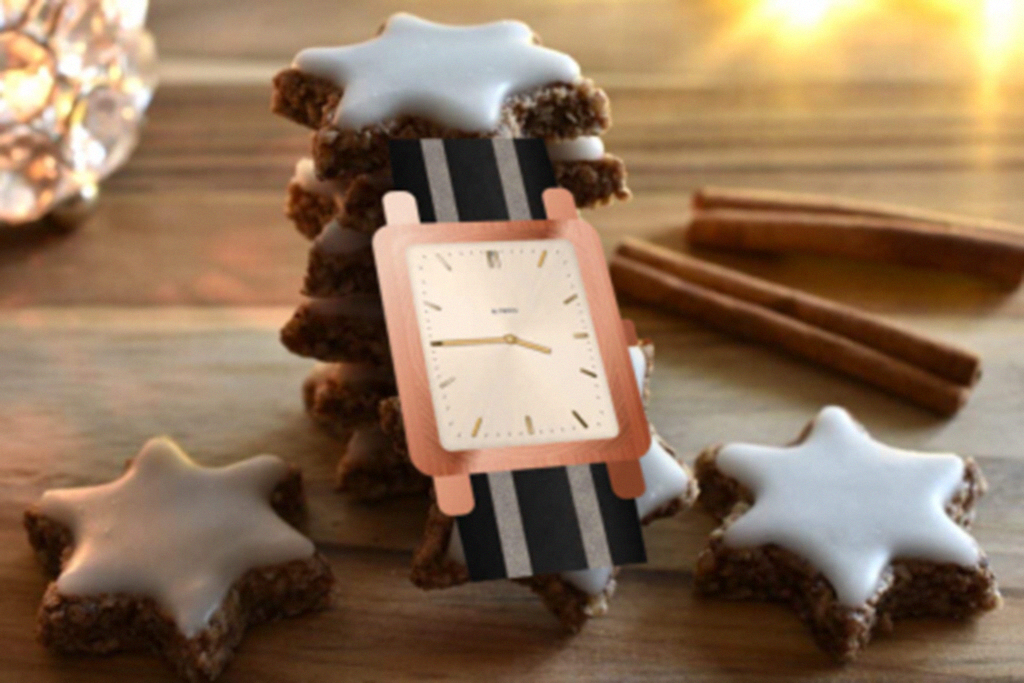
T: **3:45**
